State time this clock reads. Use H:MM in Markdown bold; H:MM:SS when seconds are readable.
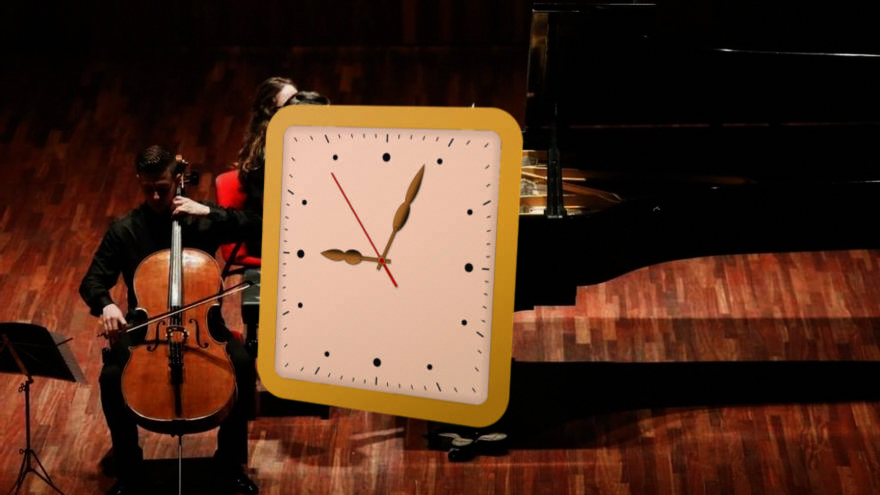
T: **9:03:54**
